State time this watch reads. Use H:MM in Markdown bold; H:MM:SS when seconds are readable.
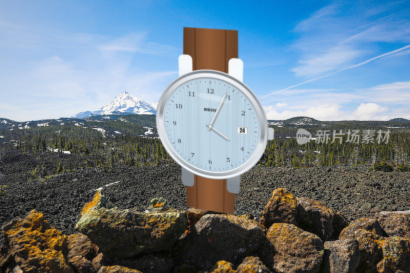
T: **4:04**
